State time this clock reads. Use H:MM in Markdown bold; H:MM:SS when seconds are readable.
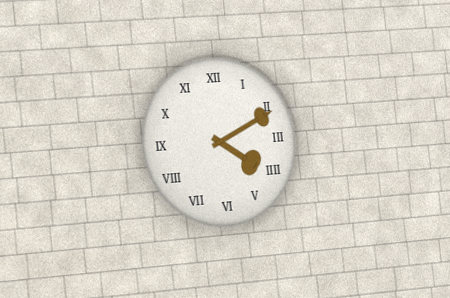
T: **4:11**
